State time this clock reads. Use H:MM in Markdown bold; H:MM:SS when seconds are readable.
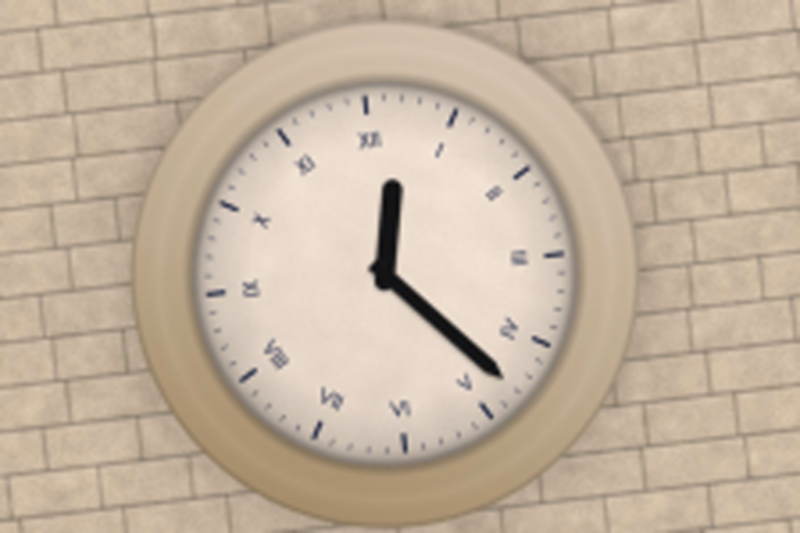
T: **12:23**
